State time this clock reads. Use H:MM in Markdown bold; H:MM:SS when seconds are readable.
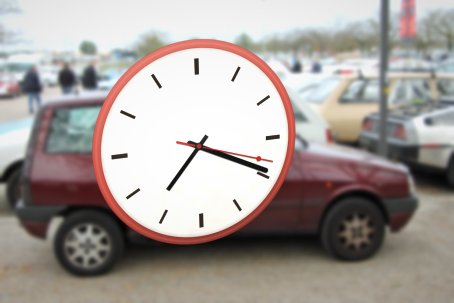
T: **7:19:18**
